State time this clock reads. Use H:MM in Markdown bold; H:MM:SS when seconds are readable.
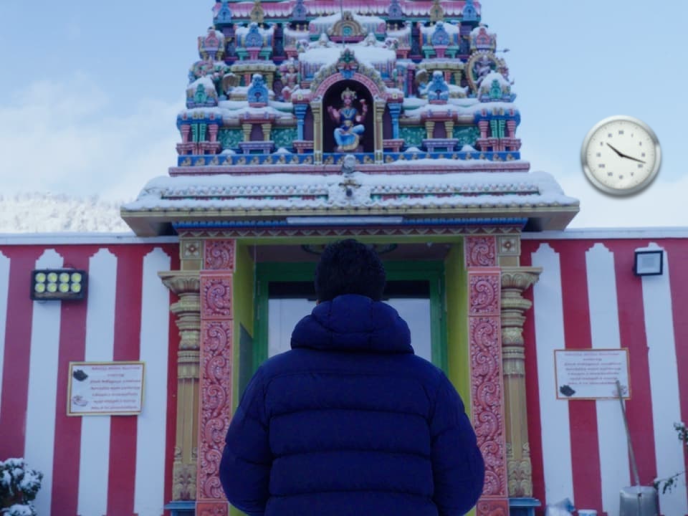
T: **10:18**
